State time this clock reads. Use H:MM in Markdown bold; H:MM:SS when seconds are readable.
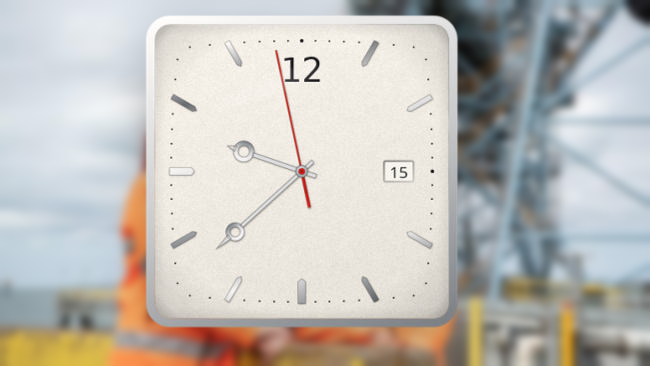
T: **9:37:58**
